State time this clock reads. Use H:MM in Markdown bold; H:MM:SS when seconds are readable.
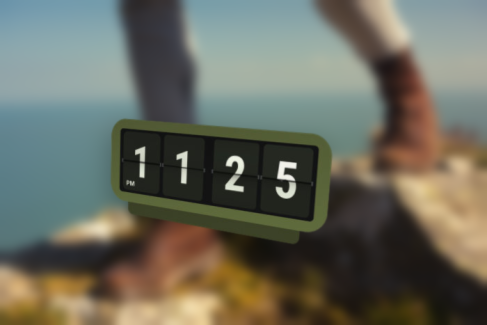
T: **11:25**
